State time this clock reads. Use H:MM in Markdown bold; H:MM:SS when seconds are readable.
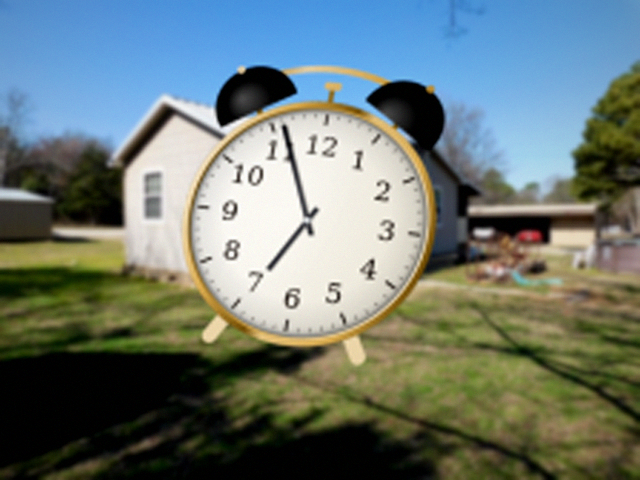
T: **6:56**
